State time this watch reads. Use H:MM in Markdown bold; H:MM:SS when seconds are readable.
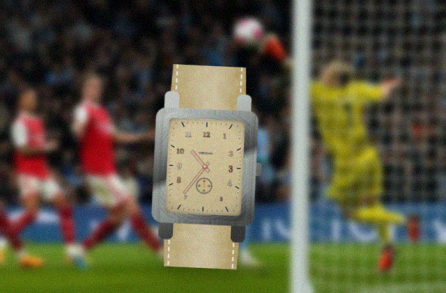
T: **10:36**
